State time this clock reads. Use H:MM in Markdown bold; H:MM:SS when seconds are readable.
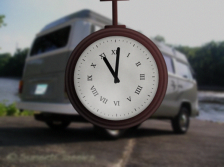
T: **11:01**
